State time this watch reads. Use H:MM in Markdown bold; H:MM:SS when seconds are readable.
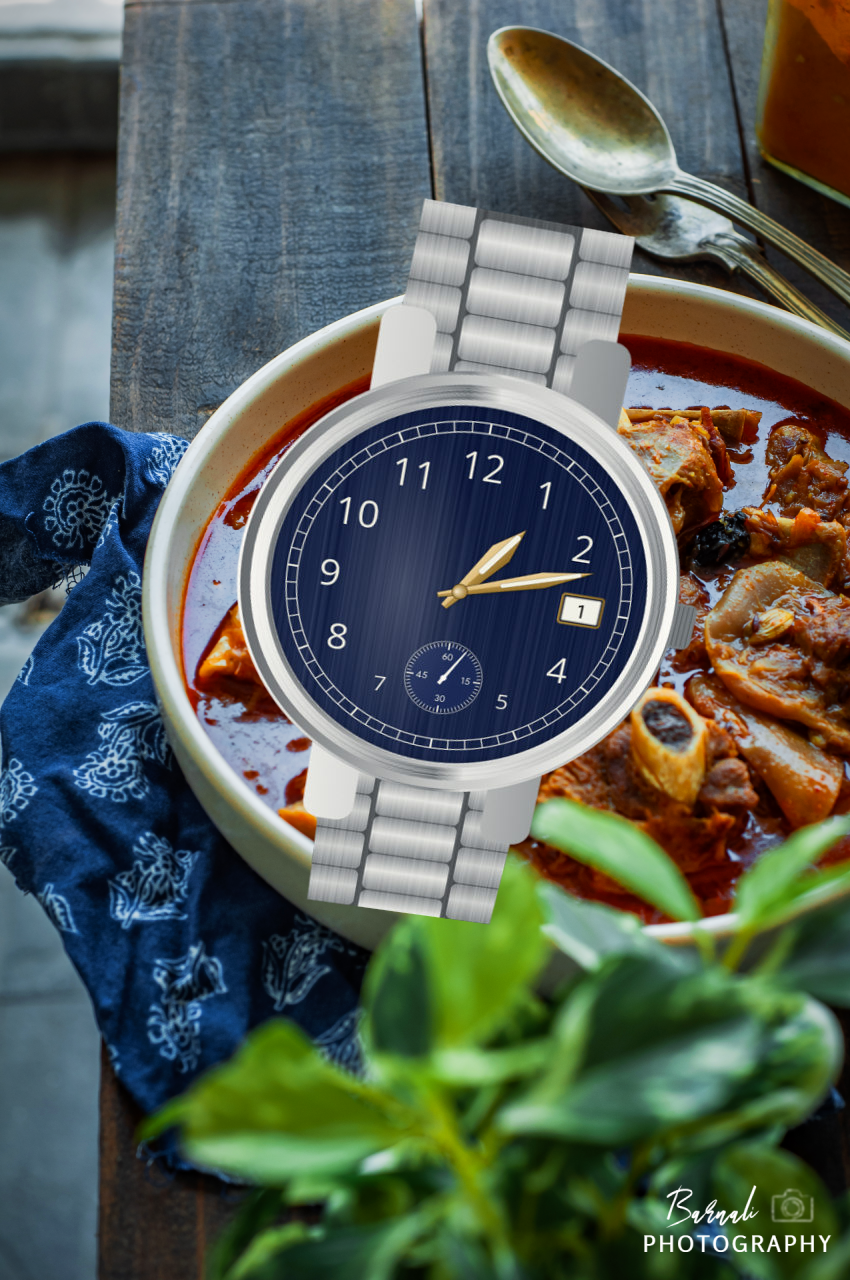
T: **1:12:05**
